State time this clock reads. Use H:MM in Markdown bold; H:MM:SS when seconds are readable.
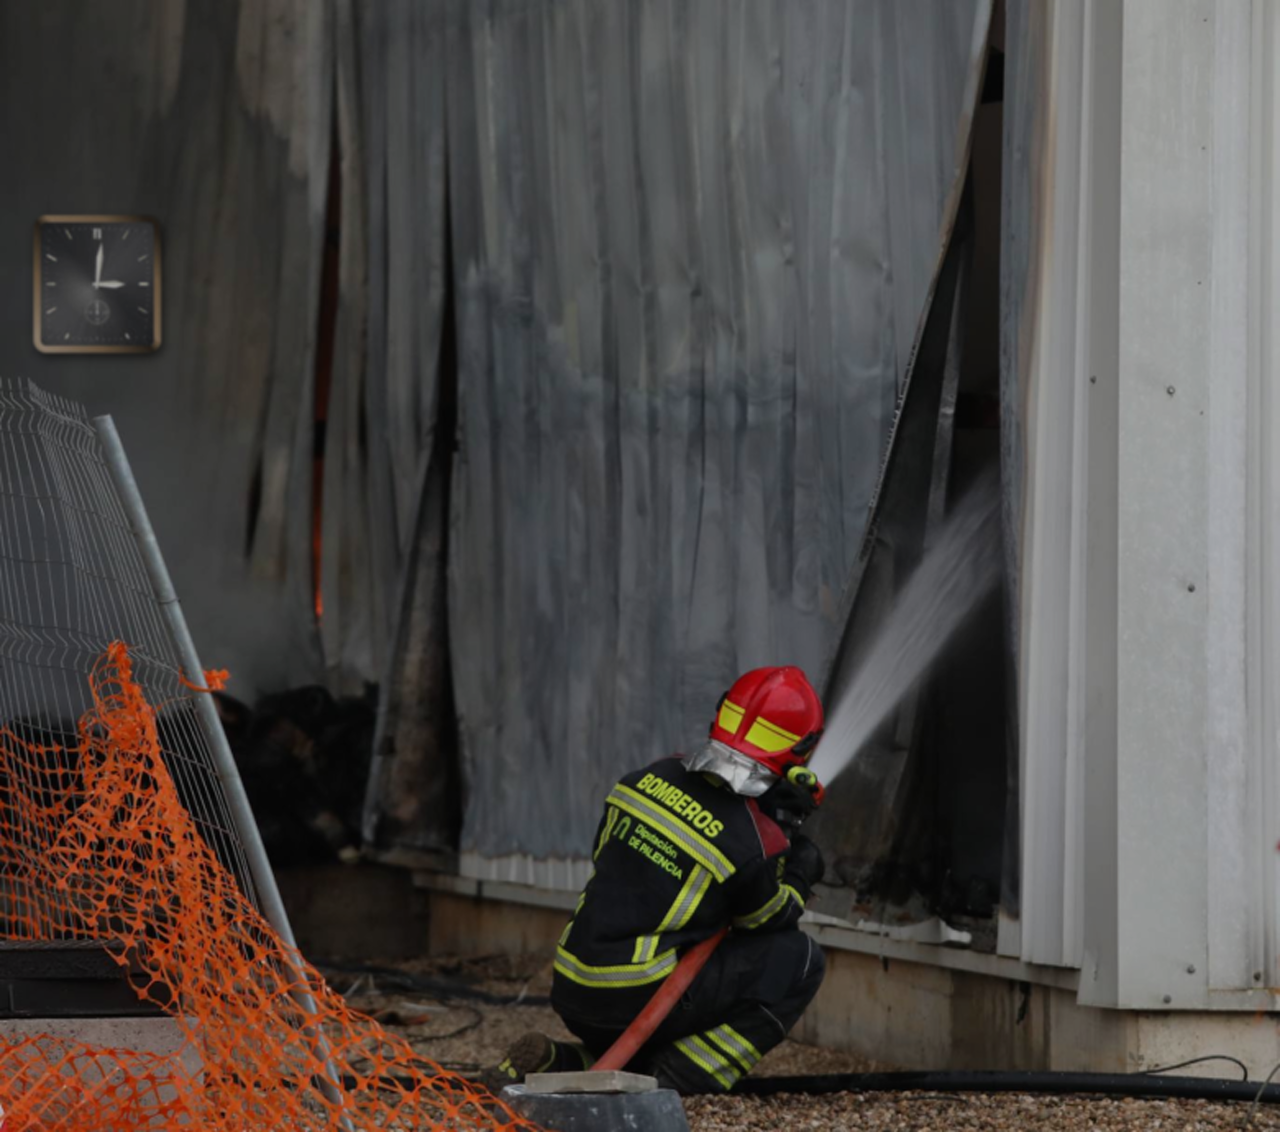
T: **3:01**
